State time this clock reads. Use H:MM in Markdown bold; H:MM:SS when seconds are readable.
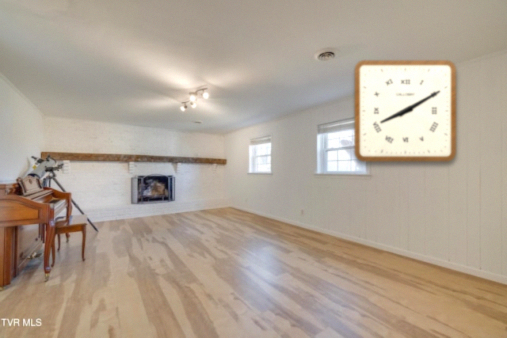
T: **8:10**
